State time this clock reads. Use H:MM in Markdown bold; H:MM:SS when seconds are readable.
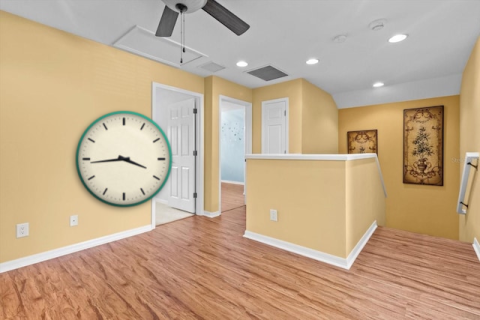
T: **3:44**
